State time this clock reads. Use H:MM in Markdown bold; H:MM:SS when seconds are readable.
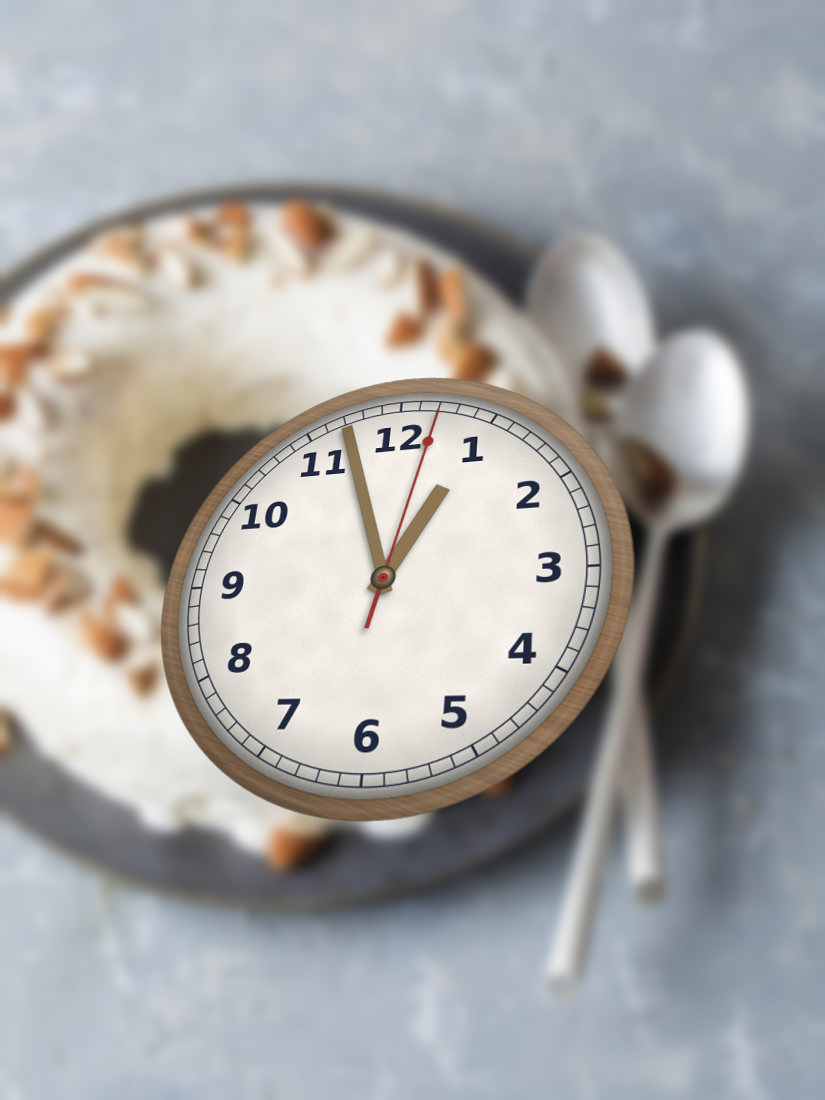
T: **12:57:02**
